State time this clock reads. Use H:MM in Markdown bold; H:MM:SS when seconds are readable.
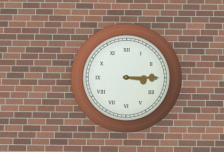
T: **3:15**
